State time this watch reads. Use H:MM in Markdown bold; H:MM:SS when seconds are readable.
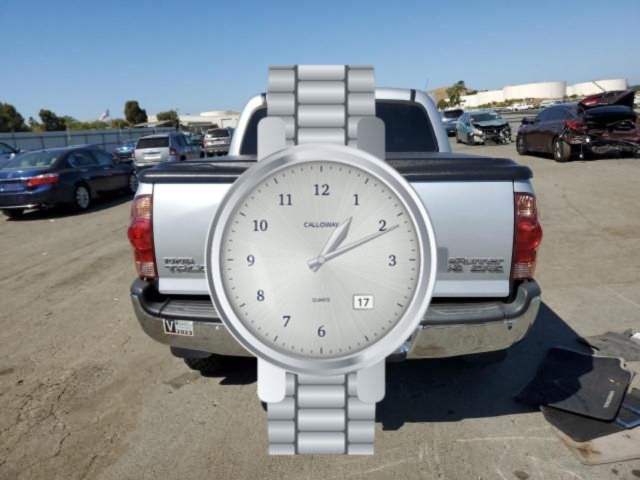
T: **1:11**
